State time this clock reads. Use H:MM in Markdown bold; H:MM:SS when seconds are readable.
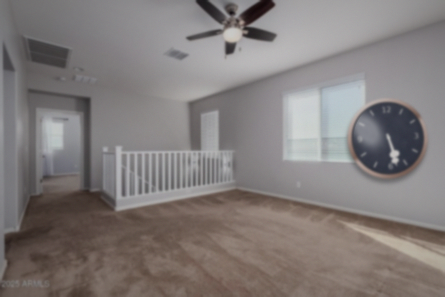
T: **5:28**
